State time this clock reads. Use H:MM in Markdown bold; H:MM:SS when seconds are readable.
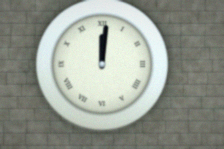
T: **12:01**
